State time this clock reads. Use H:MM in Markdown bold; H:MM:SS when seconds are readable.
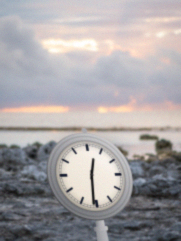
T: **12:31**
